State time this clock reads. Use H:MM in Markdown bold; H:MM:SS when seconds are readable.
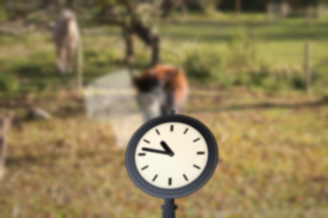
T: **10:47**
